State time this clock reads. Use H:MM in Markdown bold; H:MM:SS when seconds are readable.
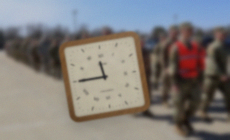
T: **11:45**
